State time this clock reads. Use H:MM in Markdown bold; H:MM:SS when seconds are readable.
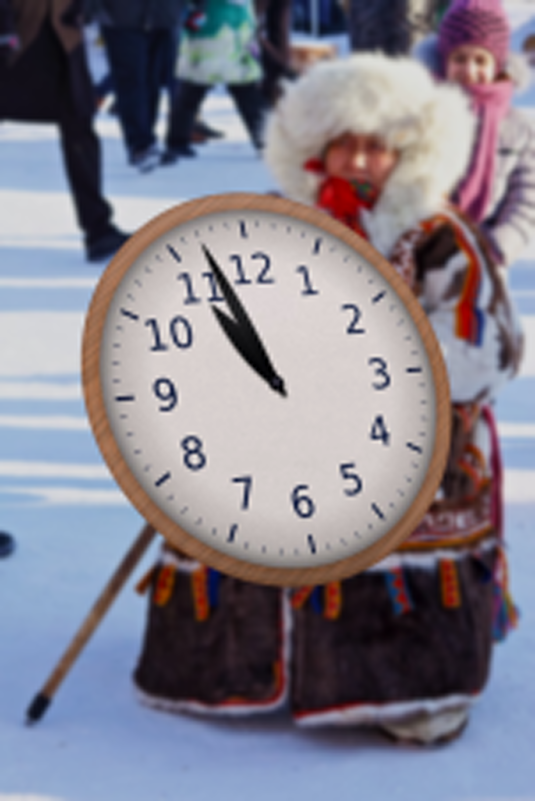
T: **10:57**
